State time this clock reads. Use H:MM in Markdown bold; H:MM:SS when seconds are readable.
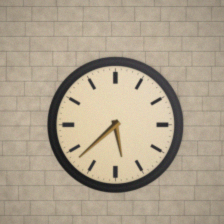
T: **5:38**
